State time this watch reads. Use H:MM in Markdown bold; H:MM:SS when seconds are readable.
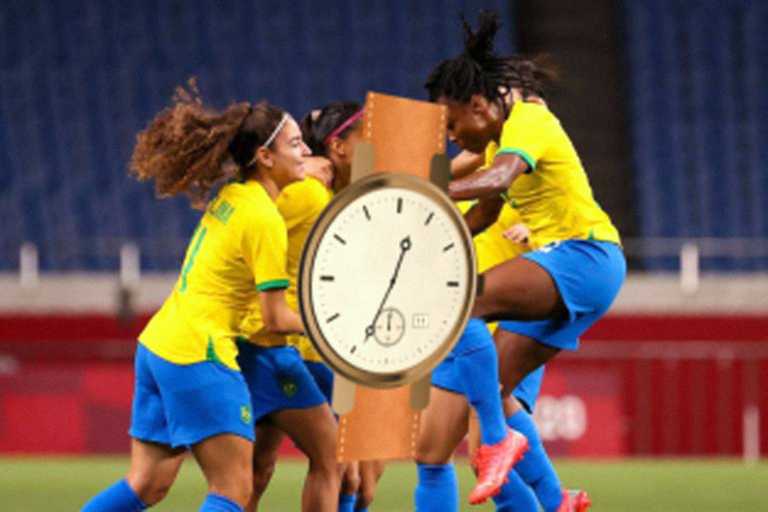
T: **12:34**
